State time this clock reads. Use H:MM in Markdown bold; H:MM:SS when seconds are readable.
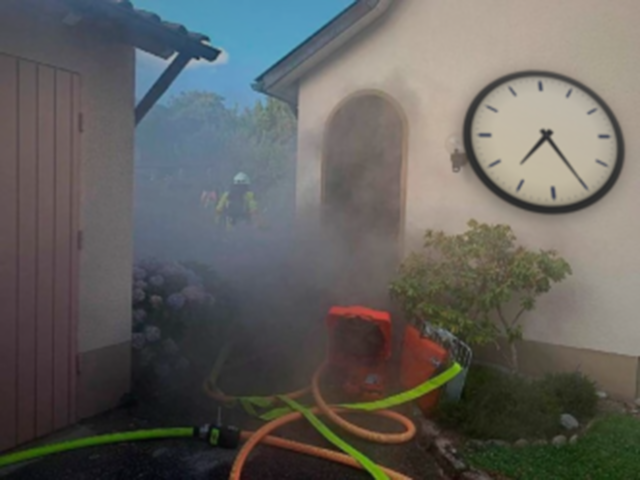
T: **7:25**
